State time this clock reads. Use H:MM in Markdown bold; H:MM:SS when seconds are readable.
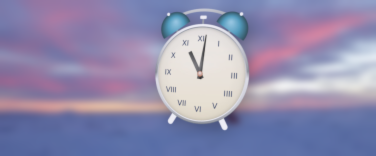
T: **11:01**
